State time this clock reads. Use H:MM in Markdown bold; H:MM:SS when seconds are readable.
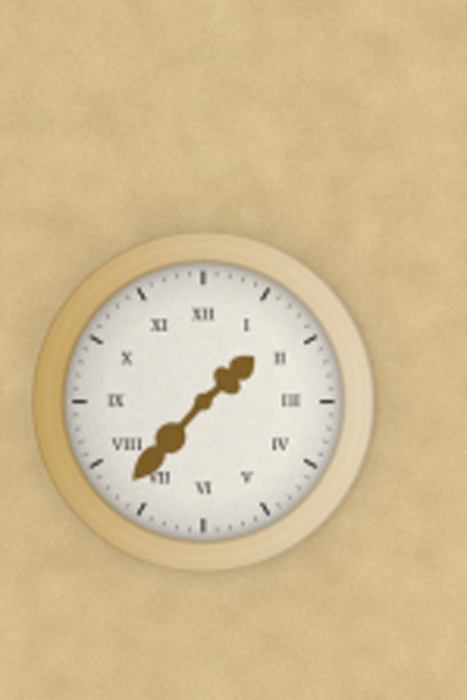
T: **1:37**
